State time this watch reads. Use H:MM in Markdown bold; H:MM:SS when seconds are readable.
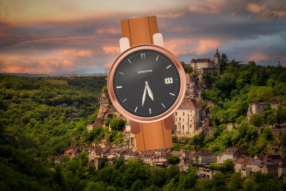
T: **5:33**
